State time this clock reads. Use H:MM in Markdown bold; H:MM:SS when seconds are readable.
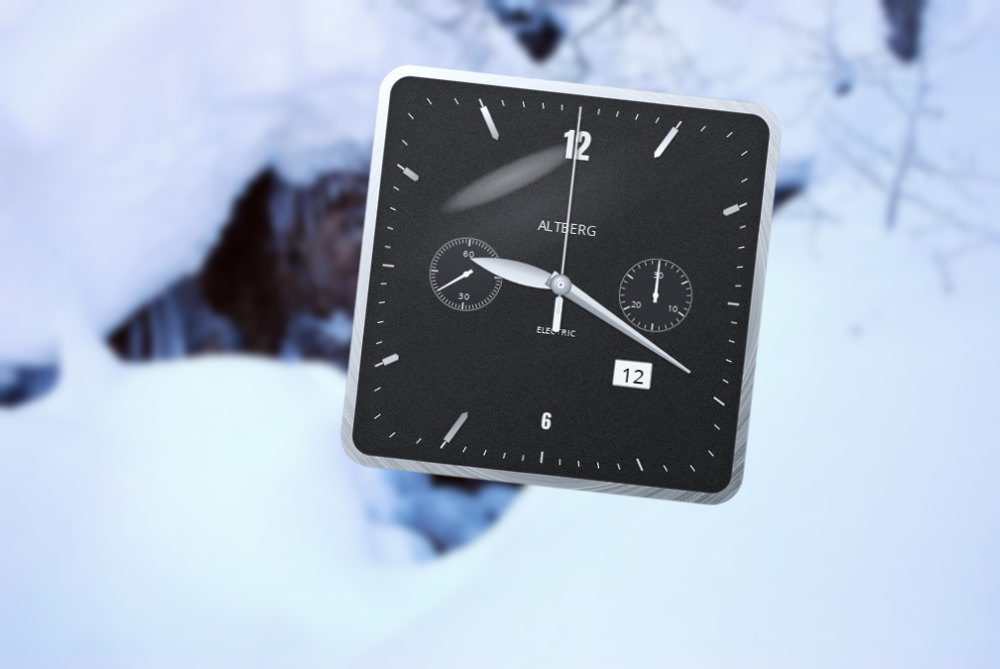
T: **9:19:39**
